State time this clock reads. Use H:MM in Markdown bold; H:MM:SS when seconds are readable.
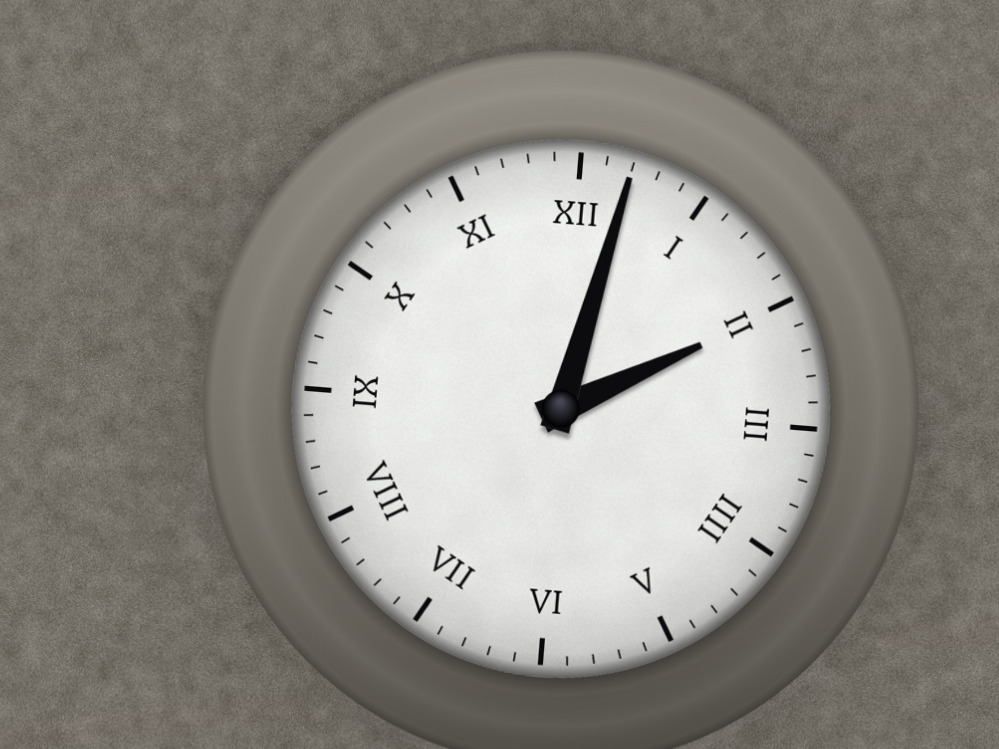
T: **2:02**
